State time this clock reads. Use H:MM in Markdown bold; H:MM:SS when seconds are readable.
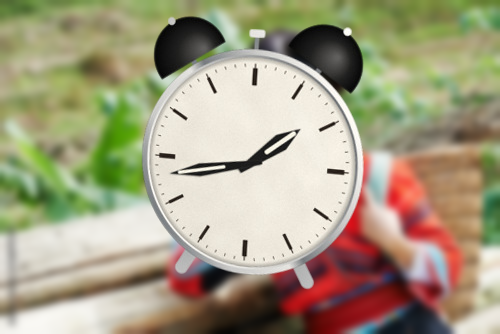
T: **1:43**
